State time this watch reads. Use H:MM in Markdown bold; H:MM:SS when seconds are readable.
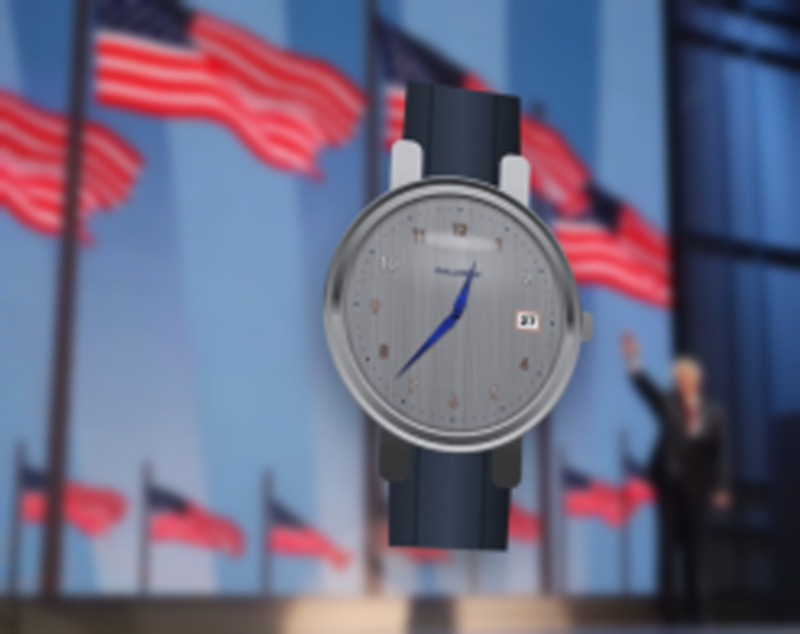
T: **12:37**
